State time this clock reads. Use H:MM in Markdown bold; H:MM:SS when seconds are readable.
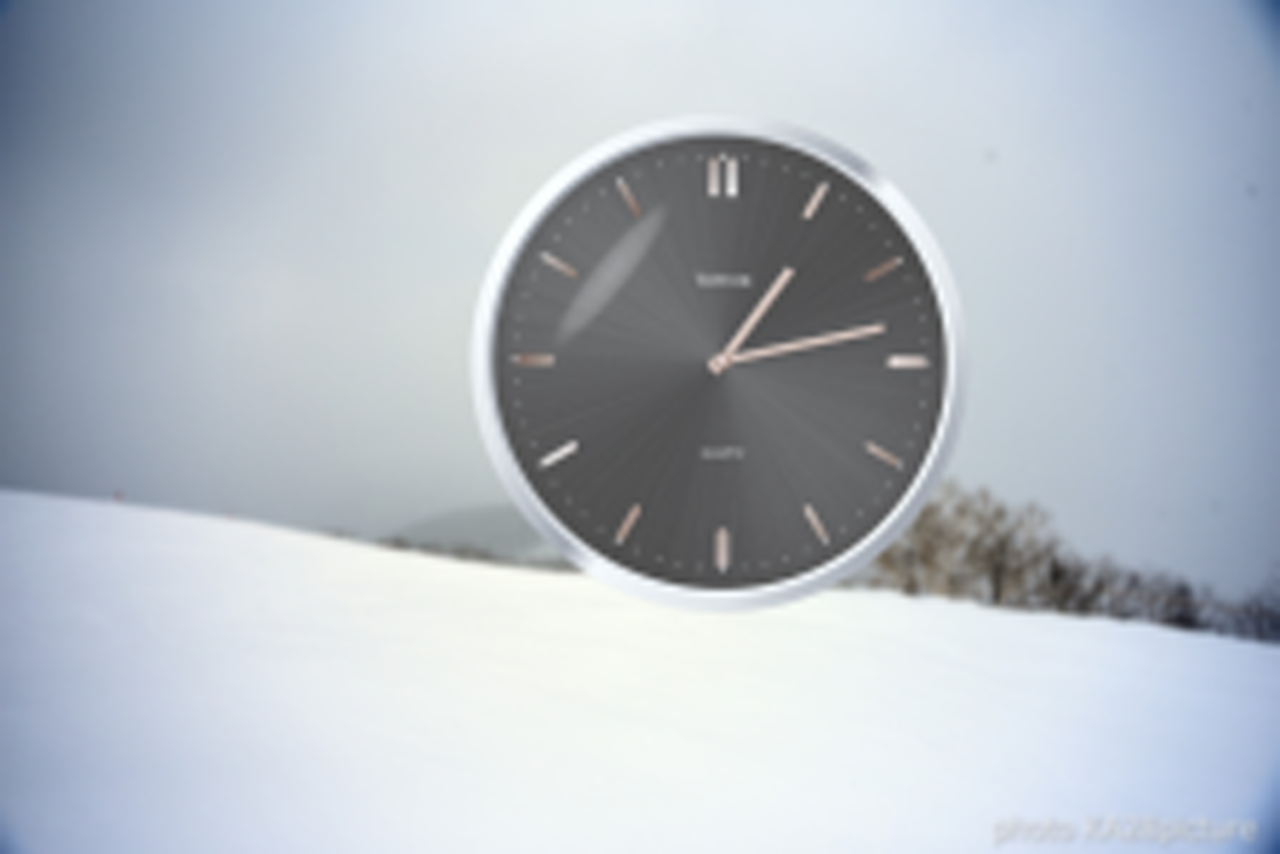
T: **1:13**
